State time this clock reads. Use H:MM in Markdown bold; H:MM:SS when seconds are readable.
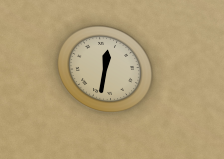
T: **12:33**
